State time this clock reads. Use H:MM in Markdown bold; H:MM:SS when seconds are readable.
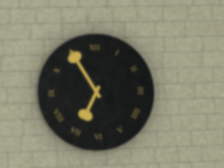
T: **6:55**
